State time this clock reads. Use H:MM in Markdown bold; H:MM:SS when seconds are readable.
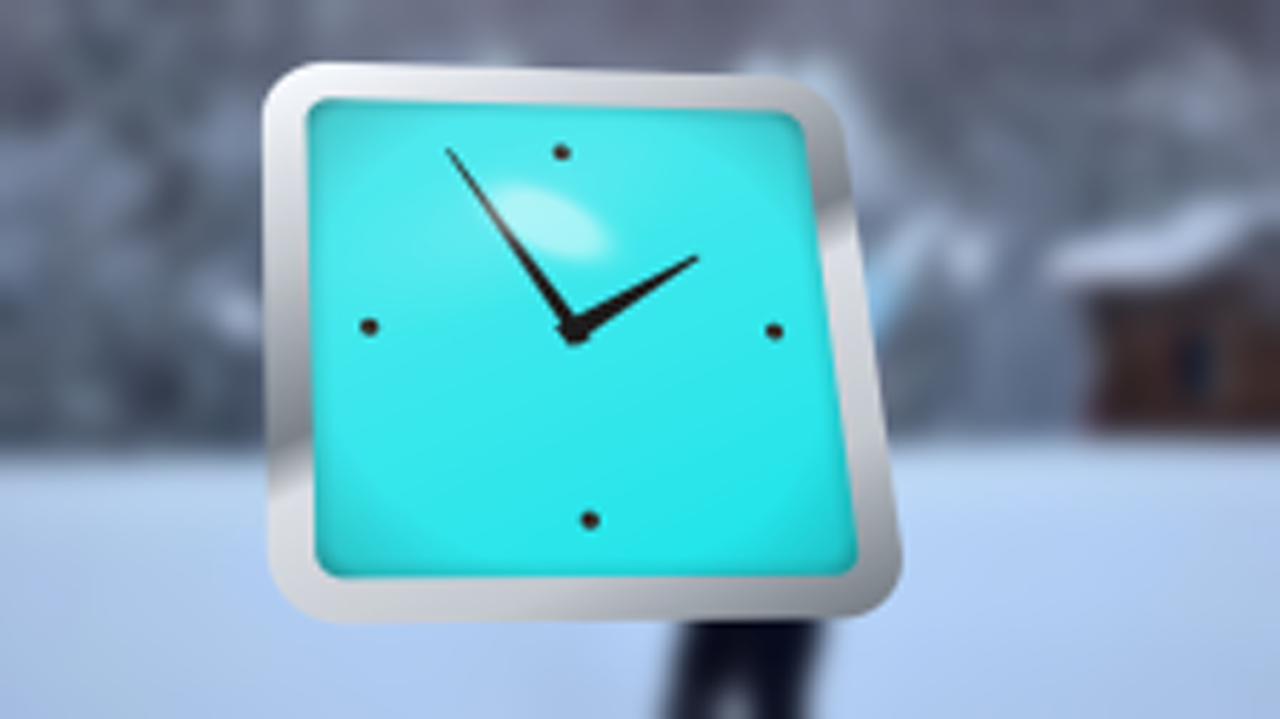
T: **1:55**
